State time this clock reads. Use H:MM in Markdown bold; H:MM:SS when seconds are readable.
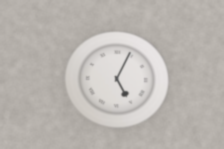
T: **5:04**
